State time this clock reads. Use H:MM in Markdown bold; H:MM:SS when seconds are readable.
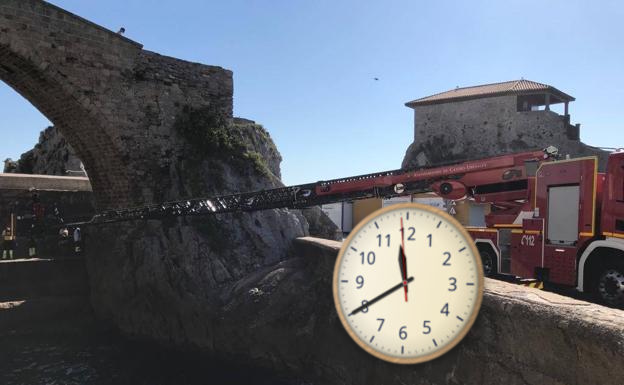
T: **11:39:59**
